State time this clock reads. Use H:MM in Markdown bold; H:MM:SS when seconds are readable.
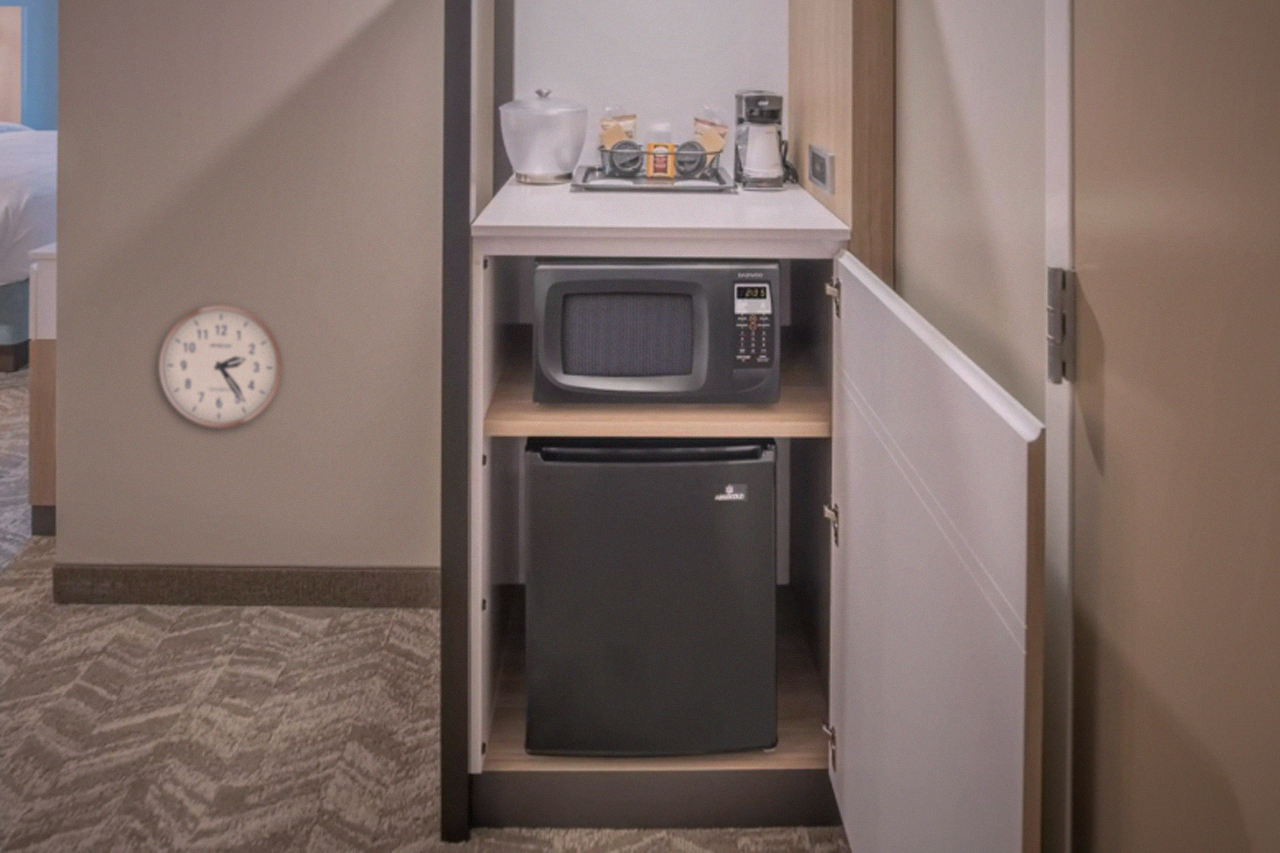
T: **2:24**
